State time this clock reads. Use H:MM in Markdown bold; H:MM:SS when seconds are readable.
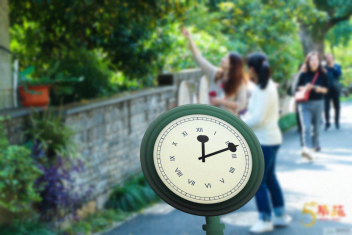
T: **12:12**
